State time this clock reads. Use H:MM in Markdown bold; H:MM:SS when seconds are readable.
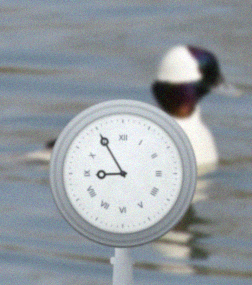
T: **8:55**
